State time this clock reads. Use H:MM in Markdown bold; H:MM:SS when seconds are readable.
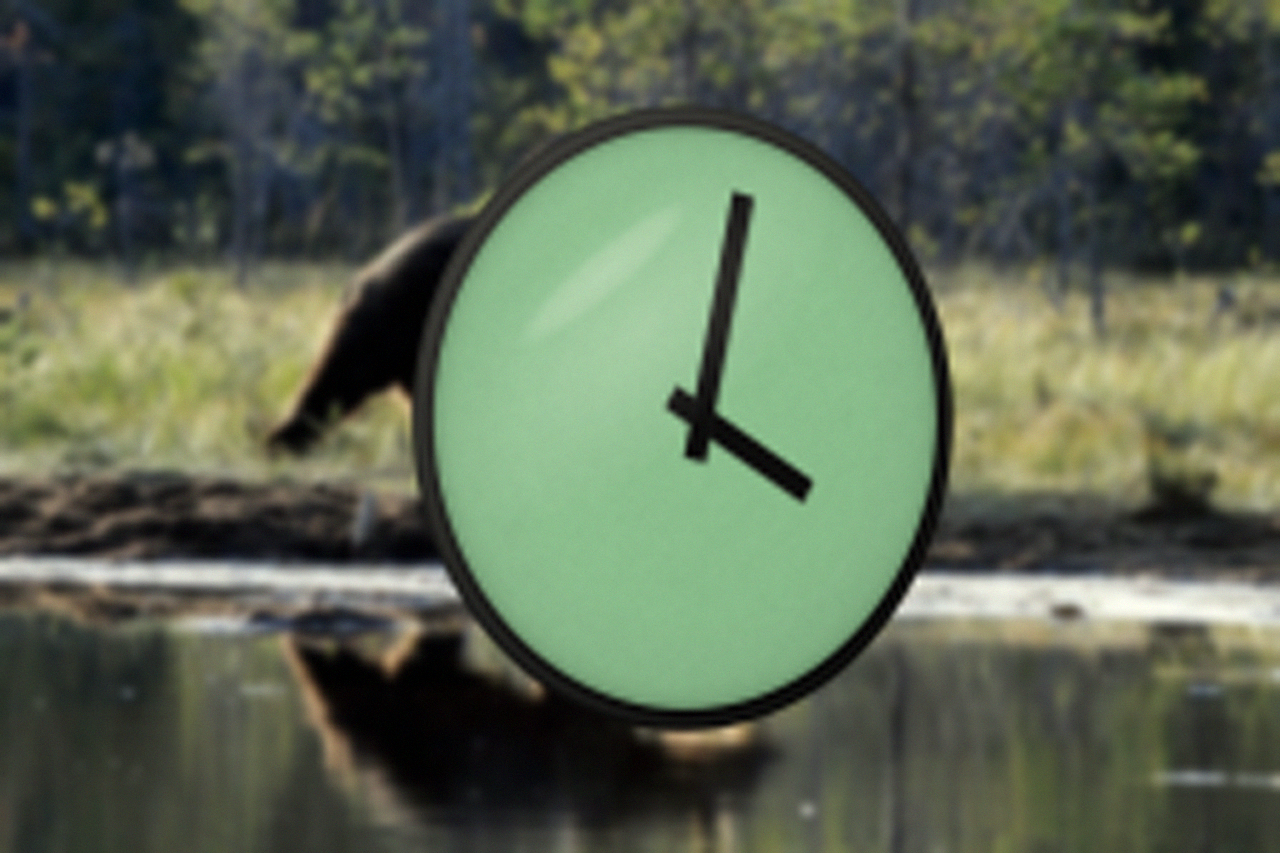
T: **4:02**
